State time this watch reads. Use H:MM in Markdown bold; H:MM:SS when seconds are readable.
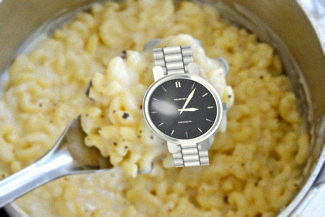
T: **3:06**
